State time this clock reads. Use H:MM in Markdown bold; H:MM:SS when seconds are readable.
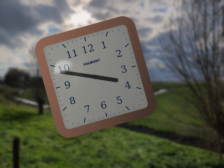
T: **3:49**
